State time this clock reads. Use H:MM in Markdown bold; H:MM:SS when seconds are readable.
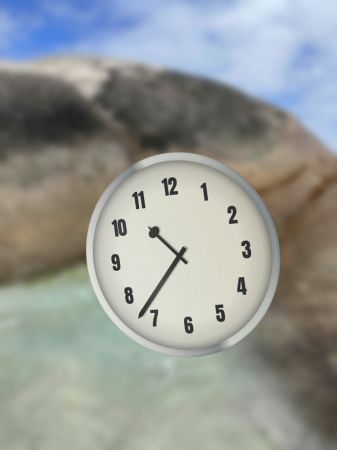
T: **10:37**
